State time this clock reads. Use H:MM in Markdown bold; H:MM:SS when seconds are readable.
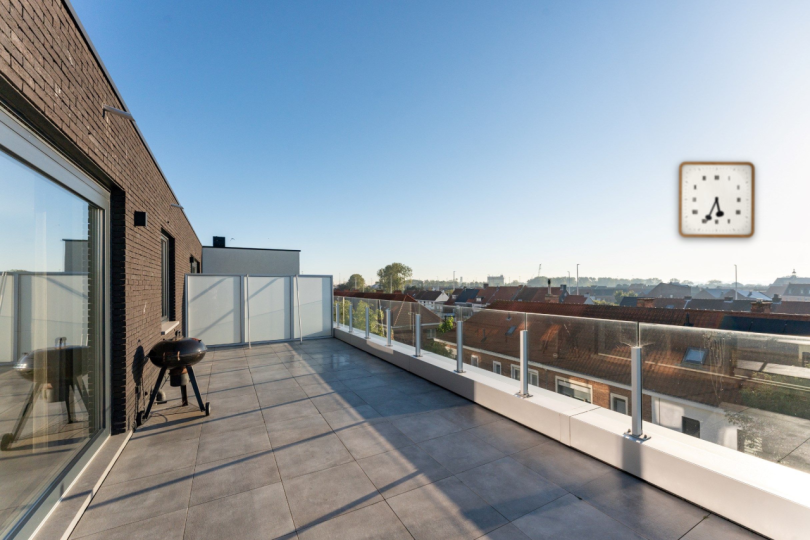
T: **5:34**
